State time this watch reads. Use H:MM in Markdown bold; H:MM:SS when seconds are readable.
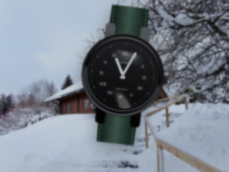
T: **11:04**
